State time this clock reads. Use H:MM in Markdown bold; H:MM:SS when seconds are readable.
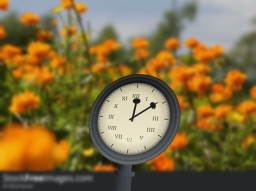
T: **12:09**
